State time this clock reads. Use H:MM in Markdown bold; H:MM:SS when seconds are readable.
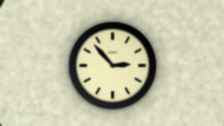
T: **2:53**
